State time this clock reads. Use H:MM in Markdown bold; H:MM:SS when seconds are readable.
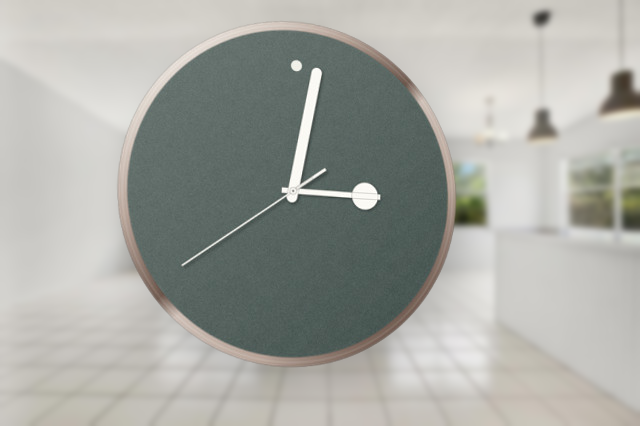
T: **3:01:39**
